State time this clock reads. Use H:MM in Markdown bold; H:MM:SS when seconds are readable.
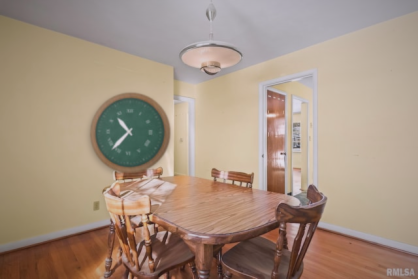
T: **10:37**
